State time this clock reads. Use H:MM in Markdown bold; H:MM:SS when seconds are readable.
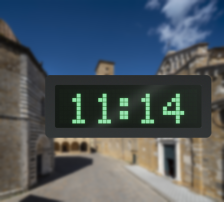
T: **11:14**
